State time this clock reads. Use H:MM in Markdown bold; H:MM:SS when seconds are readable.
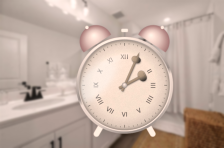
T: **2:04**
